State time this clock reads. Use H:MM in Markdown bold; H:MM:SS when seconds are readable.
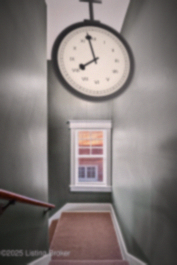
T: **7:58**
